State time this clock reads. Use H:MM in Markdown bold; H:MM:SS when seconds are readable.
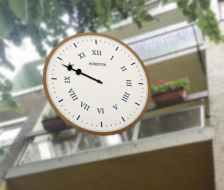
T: **9:49**
